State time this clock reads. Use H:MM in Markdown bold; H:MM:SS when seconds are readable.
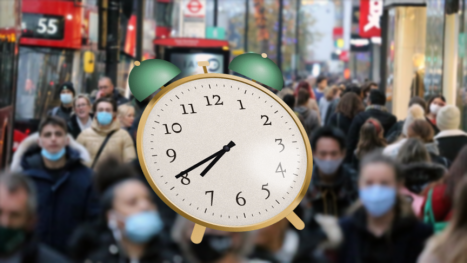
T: **7:41**
